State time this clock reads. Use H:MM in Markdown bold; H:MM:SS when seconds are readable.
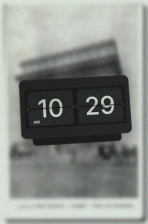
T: **10:29**
